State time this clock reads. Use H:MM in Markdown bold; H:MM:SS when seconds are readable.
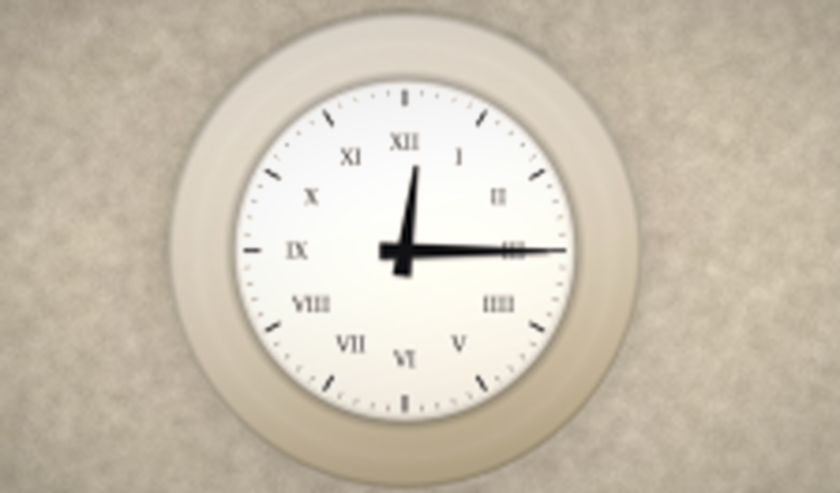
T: **12:15**
